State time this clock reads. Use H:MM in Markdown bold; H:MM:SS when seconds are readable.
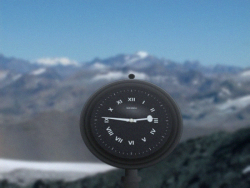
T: **2:46**
